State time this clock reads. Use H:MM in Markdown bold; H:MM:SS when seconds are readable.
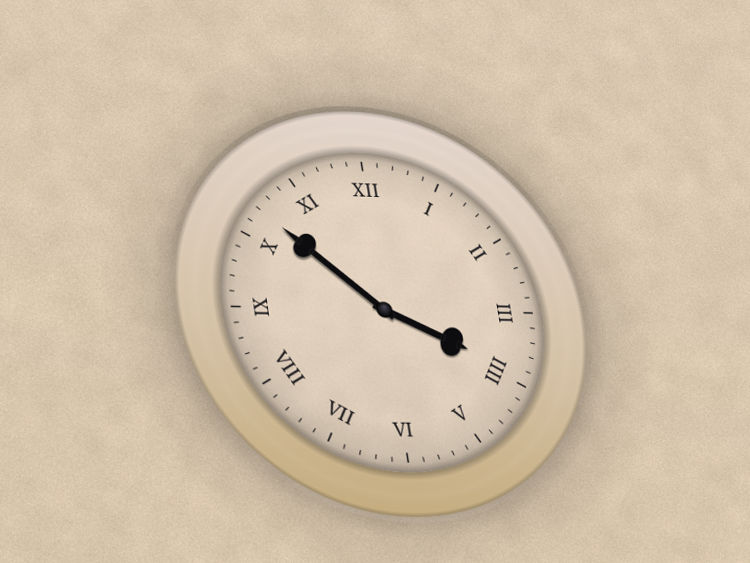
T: **3:52**
